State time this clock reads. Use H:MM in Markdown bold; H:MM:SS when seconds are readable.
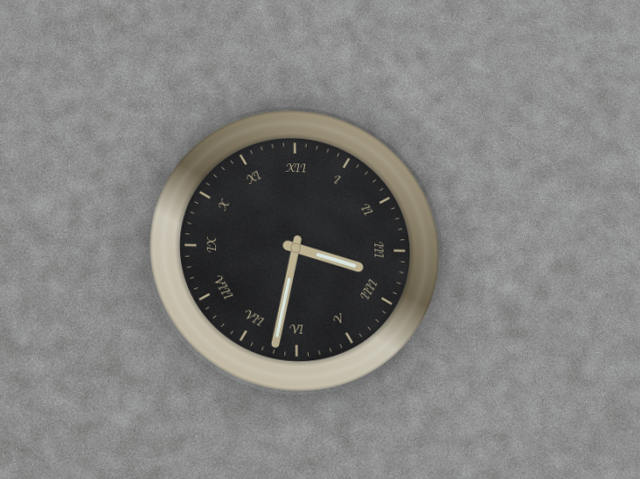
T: **3:32**
